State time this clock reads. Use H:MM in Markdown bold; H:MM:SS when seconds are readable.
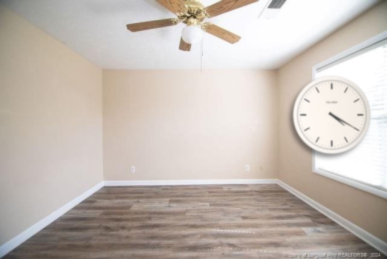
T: **4:20**
